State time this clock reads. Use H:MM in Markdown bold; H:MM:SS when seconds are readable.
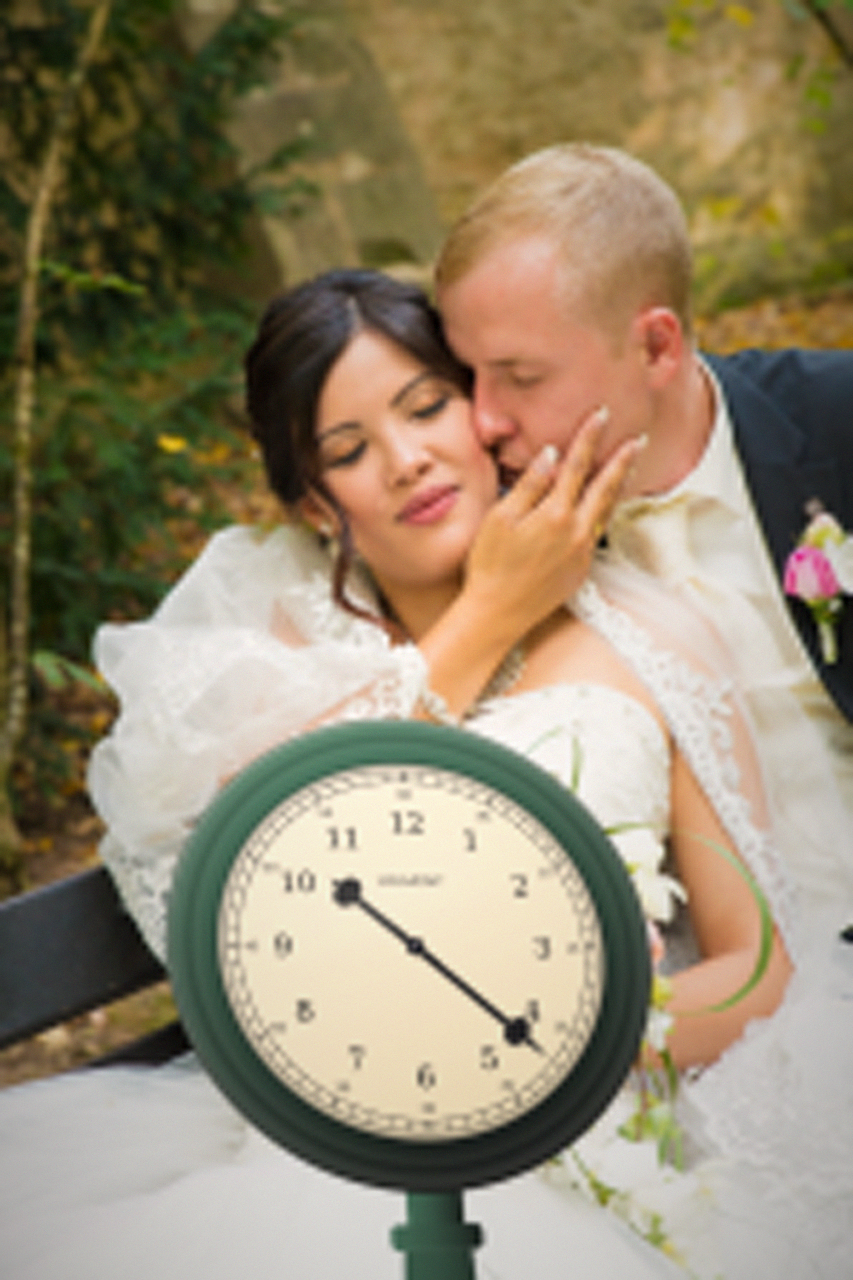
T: **10:22**
